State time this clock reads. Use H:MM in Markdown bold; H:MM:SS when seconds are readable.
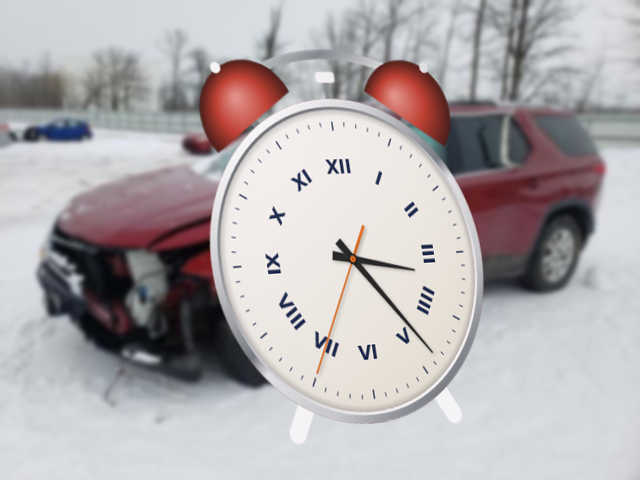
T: **3:23:35**
